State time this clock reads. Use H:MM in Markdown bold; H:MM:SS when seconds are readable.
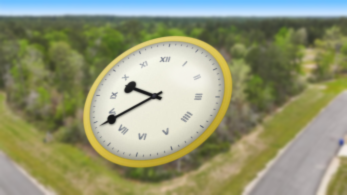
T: **9:39**
